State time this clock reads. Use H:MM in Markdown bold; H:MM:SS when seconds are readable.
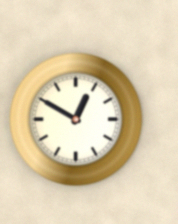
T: **12:50**
